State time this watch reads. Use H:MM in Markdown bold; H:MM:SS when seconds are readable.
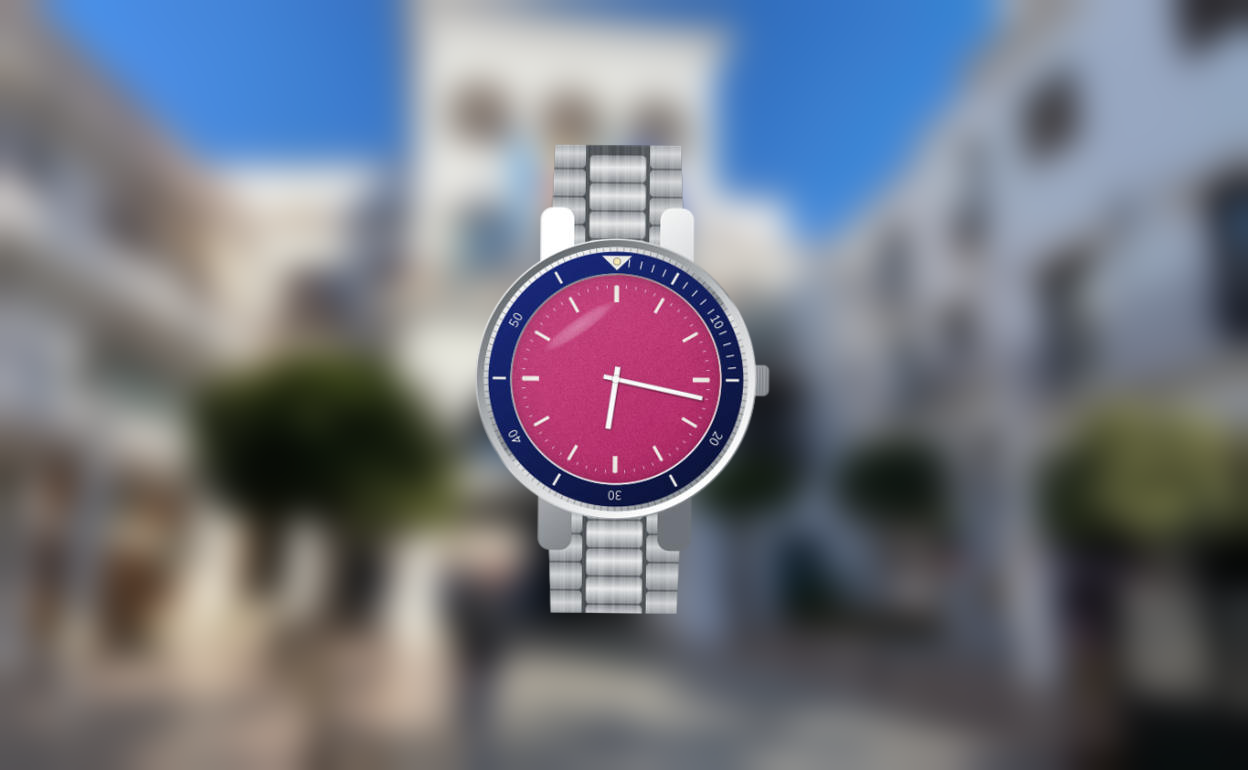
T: **6:17**
